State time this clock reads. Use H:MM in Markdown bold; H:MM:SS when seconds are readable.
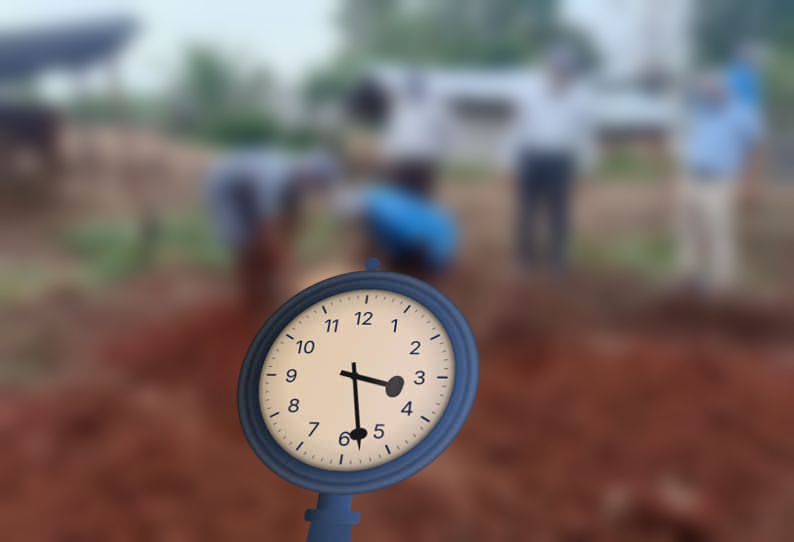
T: **3:28**
